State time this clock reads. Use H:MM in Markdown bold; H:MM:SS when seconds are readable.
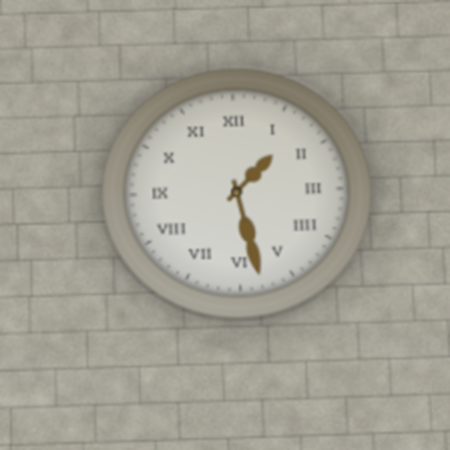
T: **1:28**
